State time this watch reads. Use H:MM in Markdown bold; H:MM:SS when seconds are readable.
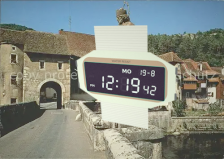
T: **12:19:42**
